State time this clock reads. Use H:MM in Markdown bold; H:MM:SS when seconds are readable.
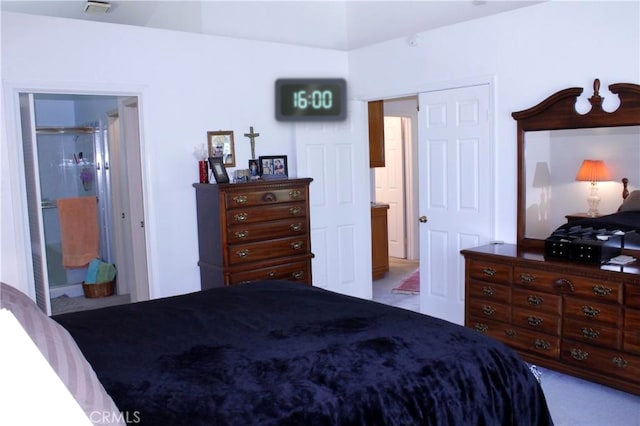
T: **16:00**
